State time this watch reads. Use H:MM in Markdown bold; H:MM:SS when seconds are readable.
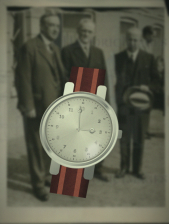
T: **2:59**
